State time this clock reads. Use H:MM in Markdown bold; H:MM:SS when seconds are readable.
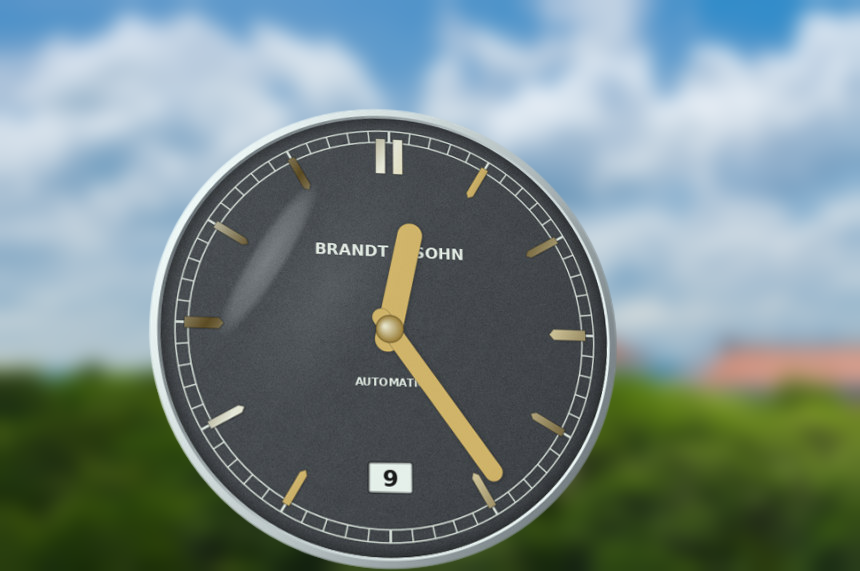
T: **12:24**
